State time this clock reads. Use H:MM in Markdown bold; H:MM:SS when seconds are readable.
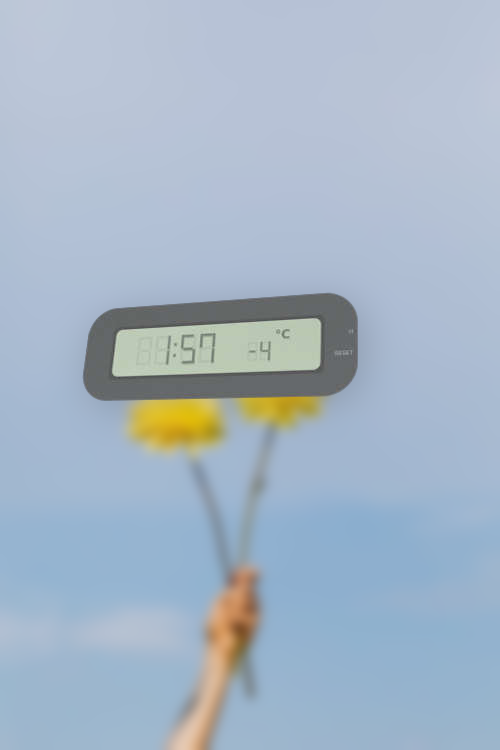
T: **1:57**
